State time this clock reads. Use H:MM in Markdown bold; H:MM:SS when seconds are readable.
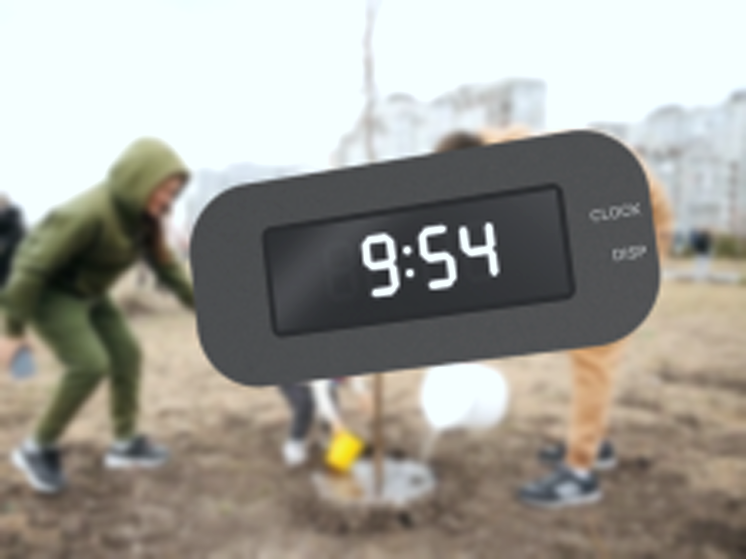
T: **9:54**
